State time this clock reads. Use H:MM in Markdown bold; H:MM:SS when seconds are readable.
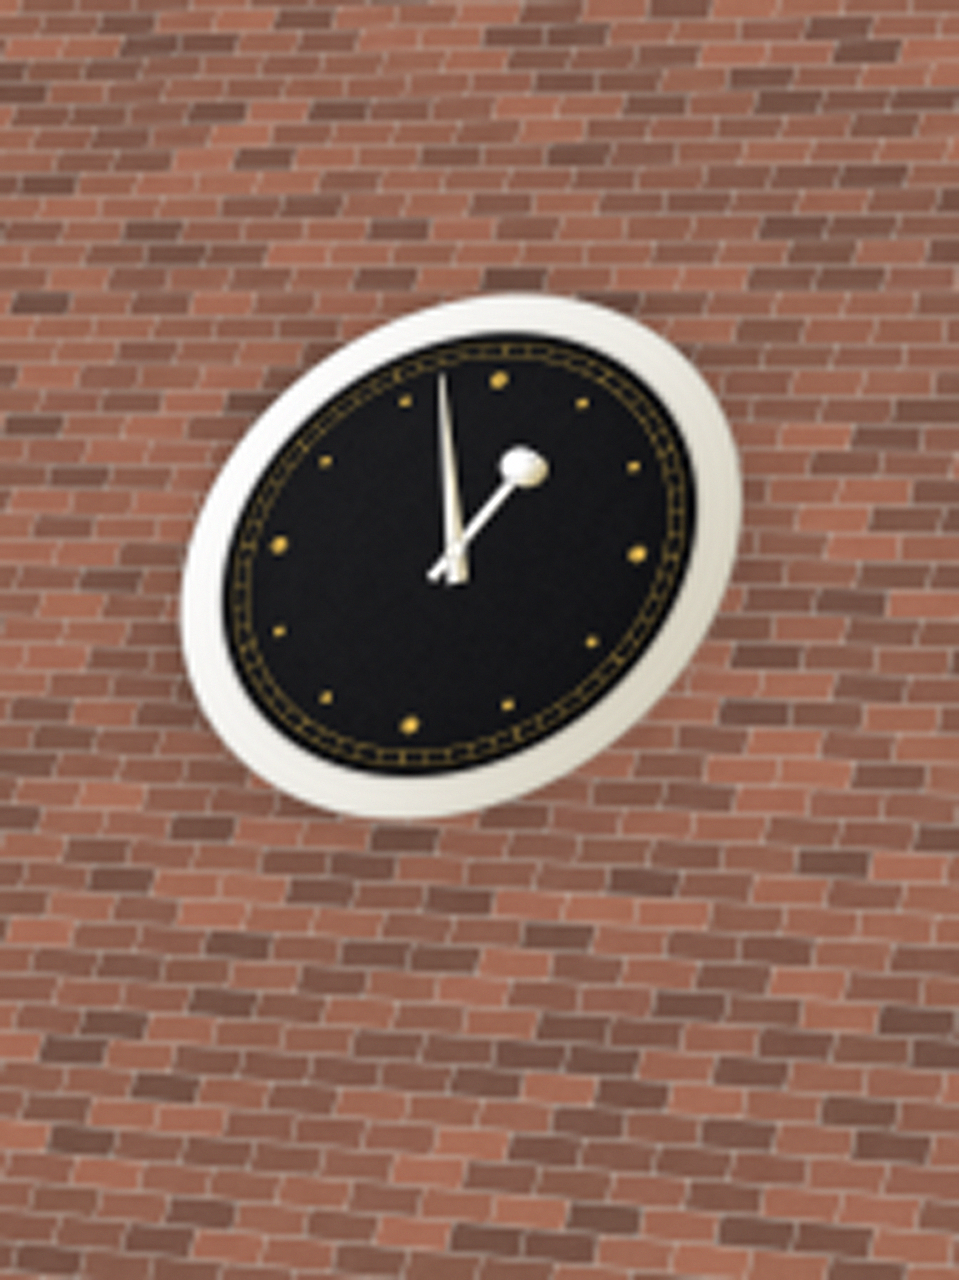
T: **12:57**
